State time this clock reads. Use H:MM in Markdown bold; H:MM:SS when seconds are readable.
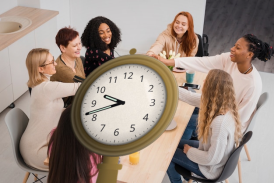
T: **9:42**
